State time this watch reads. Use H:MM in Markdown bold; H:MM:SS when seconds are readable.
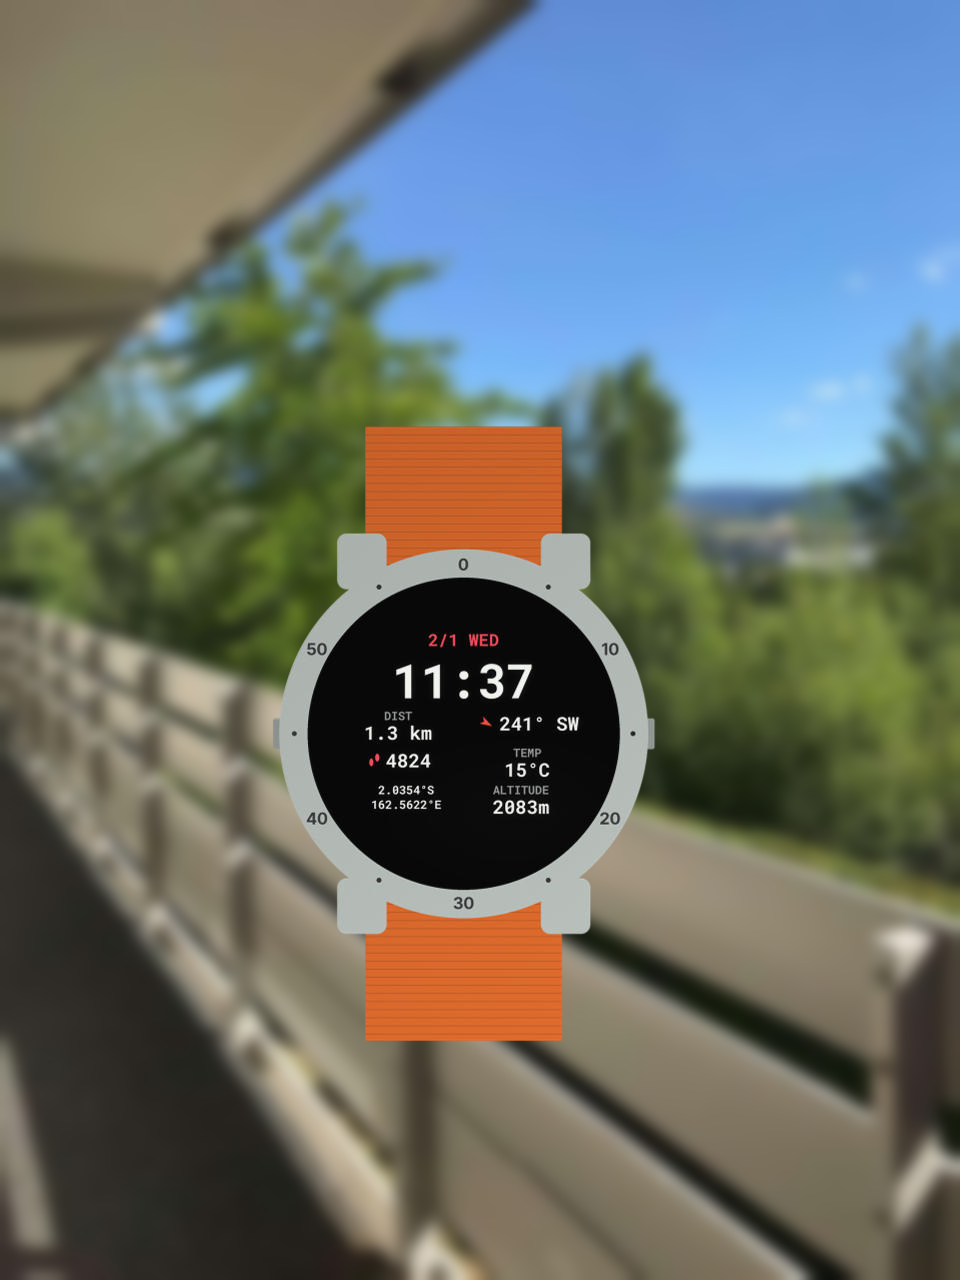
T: **11:37**
